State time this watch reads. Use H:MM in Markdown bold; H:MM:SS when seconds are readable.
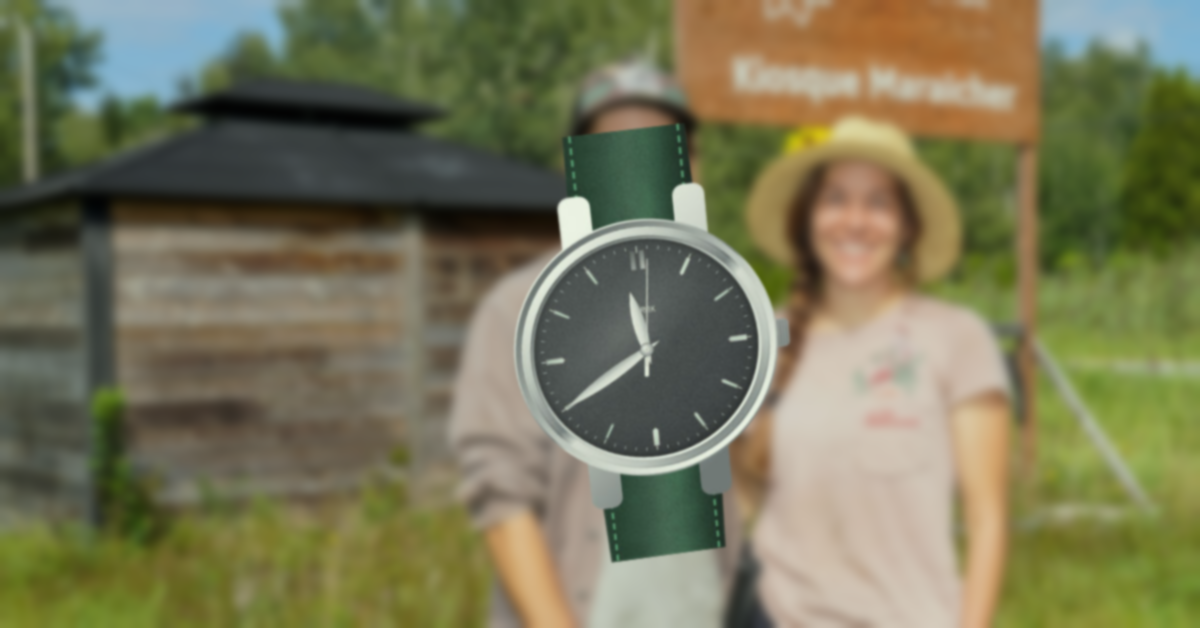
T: **11:40:01**
